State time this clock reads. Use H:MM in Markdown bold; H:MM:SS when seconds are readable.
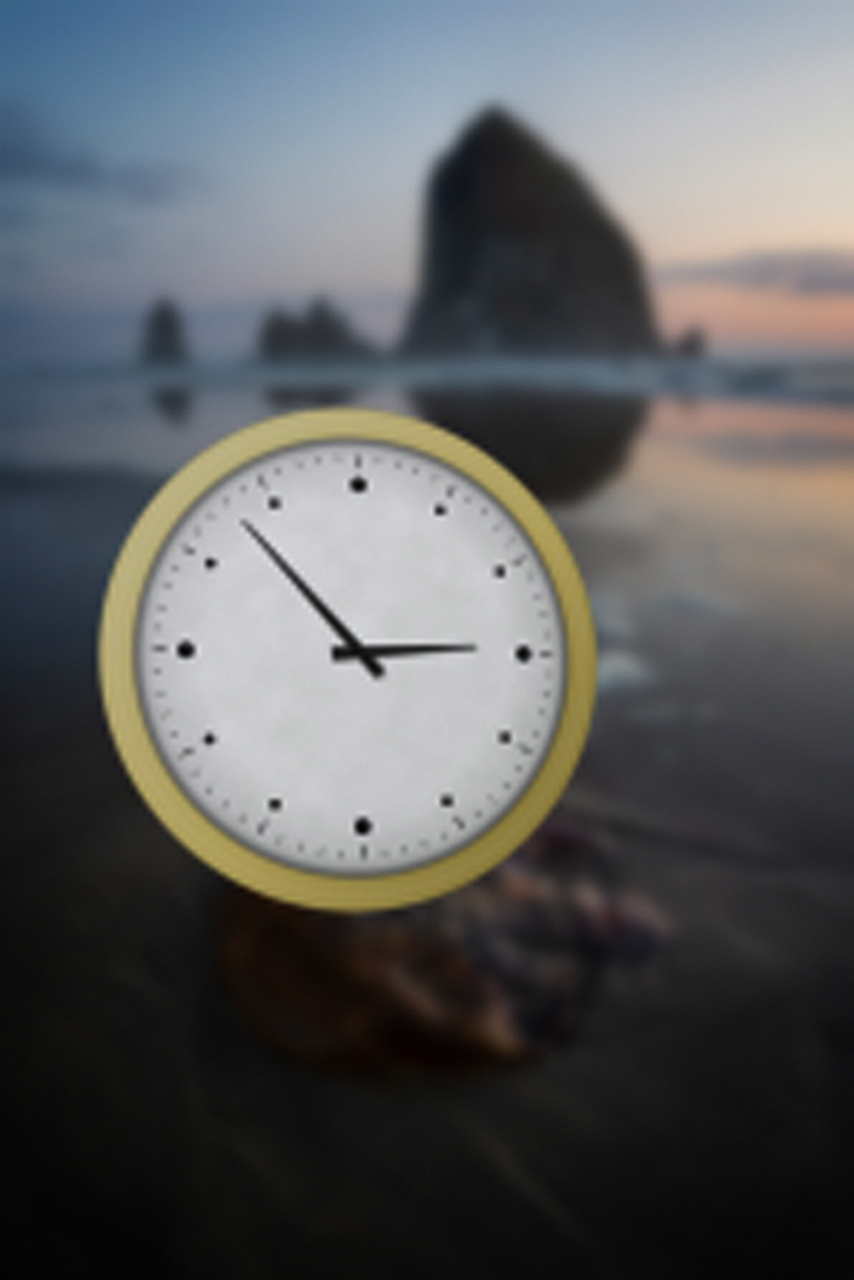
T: **2:53**
